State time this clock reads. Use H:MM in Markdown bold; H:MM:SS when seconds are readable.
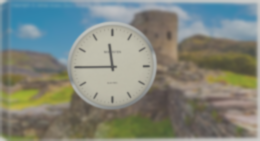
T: **11:45**
